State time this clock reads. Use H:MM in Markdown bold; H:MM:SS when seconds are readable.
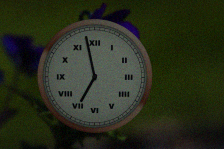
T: **6:58**
